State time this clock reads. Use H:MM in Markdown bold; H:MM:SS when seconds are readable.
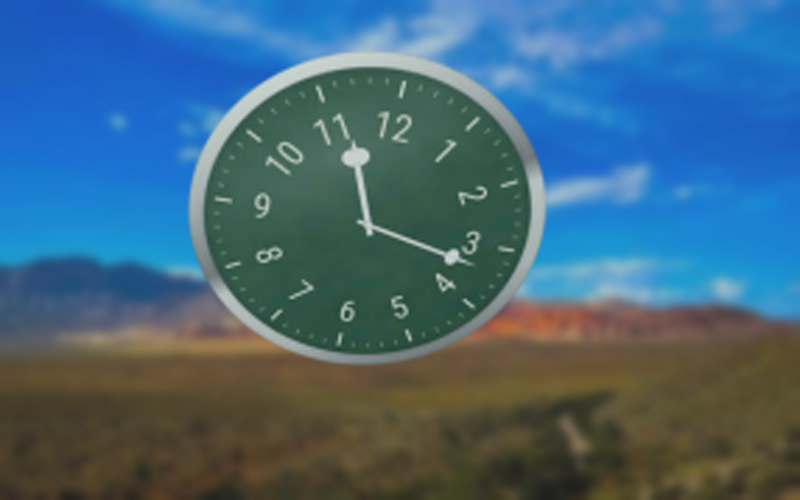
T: **11:17**
